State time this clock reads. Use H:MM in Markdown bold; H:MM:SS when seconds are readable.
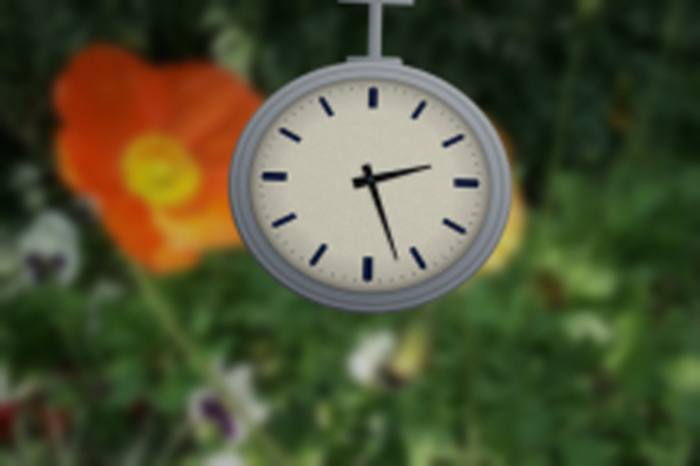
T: **2:27**
